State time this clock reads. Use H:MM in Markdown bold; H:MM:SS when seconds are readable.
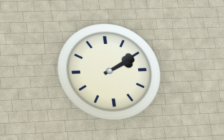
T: **2:10**
